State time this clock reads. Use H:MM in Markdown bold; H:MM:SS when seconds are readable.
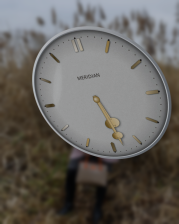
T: **5:28**
